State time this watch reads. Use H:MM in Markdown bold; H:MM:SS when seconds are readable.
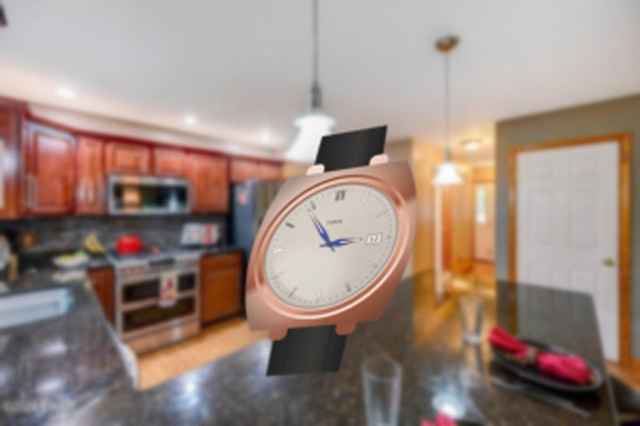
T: **2:54**
